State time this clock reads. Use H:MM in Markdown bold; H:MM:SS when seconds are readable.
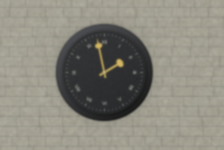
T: **1:58**
